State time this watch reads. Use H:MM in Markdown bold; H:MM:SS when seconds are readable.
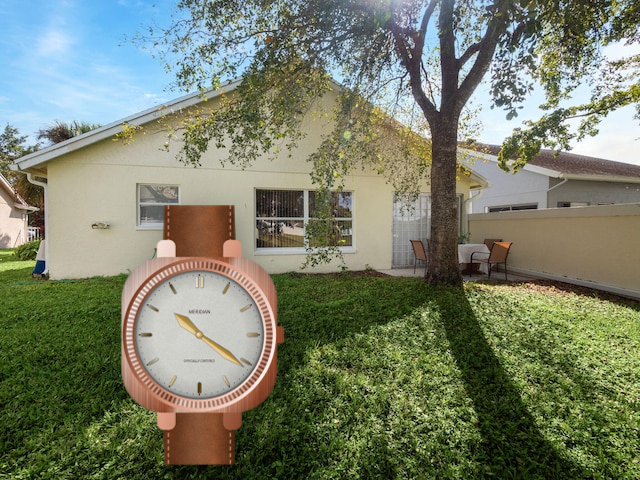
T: **10:21**
